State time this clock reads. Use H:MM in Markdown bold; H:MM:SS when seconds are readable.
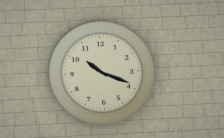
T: **10:19**
